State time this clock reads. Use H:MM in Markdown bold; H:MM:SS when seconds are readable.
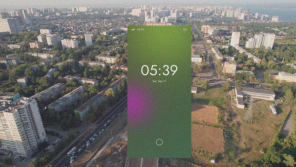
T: **5:39**
